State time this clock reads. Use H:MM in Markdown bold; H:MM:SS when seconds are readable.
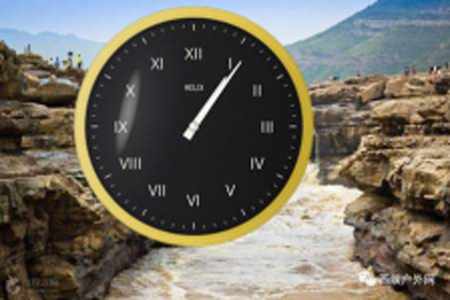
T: **1:06**
